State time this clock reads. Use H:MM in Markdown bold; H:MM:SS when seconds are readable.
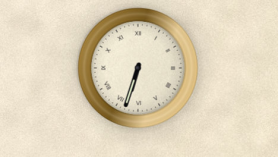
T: **6:33**
